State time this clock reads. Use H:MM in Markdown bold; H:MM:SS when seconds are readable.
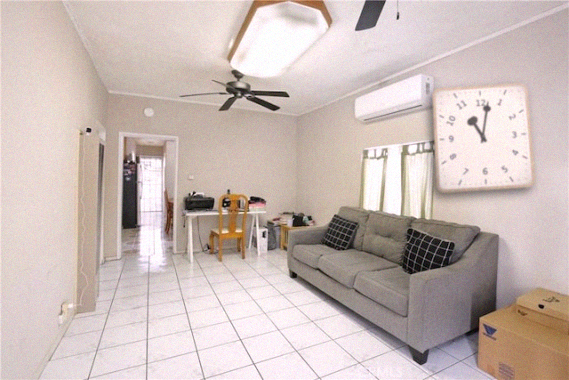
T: **11:02**
